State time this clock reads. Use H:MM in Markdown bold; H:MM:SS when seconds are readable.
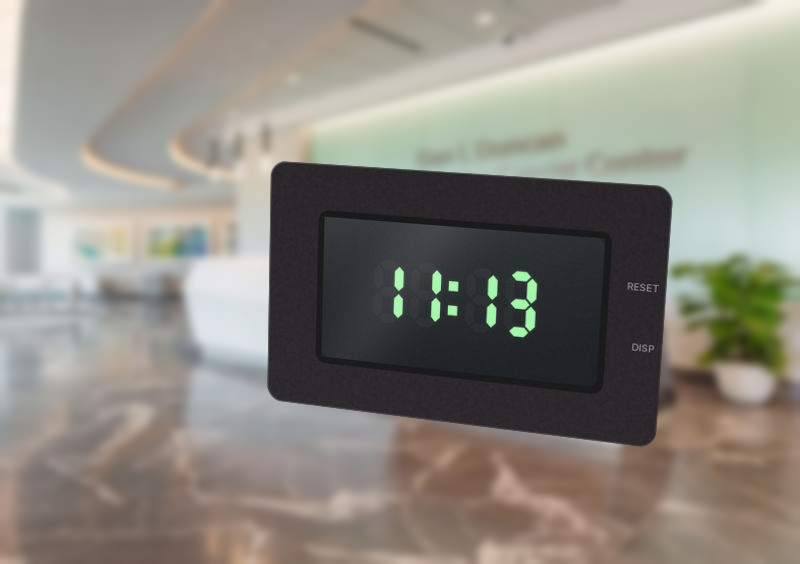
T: **11:13**
